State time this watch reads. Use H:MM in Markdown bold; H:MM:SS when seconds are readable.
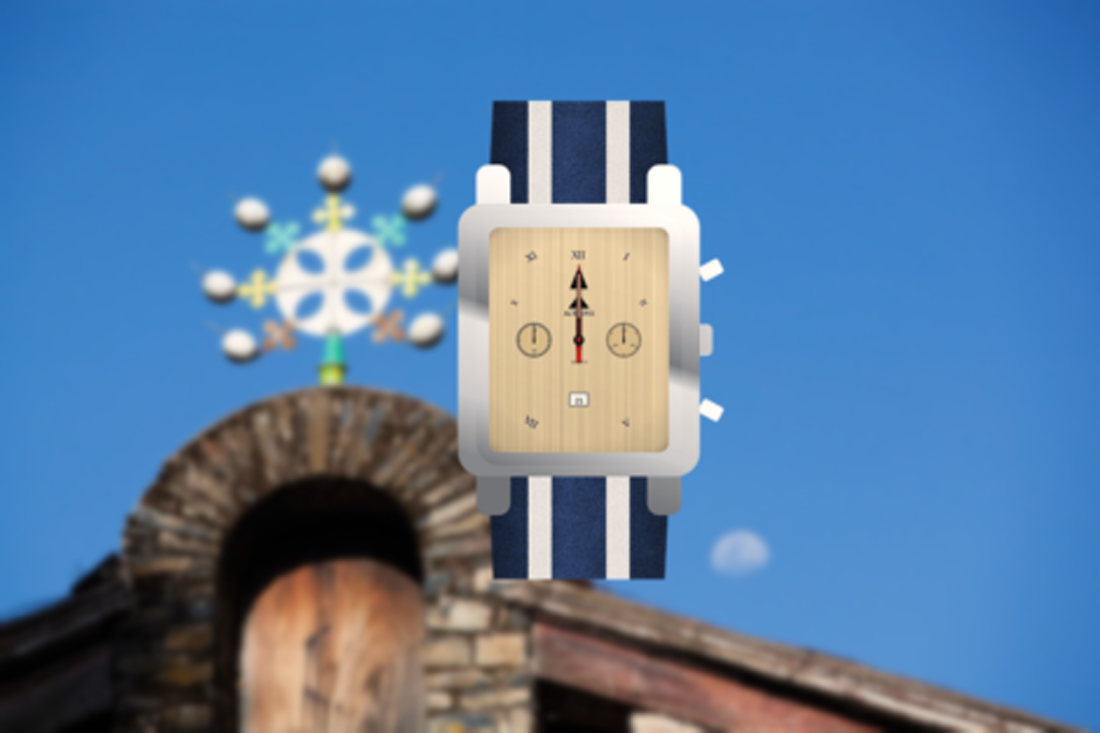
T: **12:00**
